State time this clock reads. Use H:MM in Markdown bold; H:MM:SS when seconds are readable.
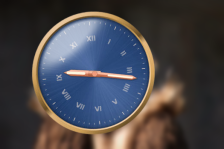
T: **9:17**
